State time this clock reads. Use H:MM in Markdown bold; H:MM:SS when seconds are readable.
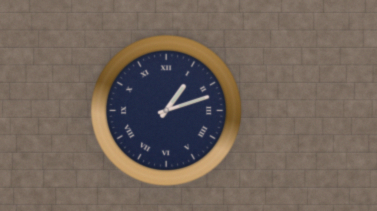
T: **1:12**
